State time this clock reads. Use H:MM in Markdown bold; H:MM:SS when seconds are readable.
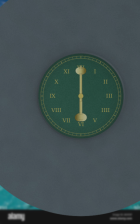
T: **6:00**
